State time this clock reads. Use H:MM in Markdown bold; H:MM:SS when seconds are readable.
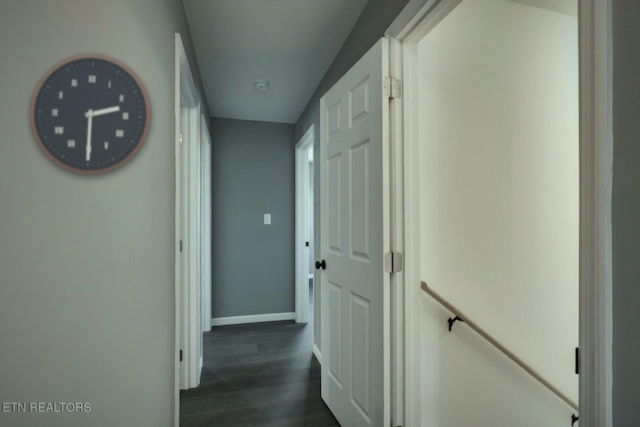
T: **2:30**
